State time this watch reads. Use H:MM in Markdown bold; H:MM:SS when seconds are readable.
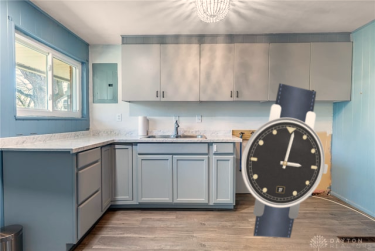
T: **3:01**
